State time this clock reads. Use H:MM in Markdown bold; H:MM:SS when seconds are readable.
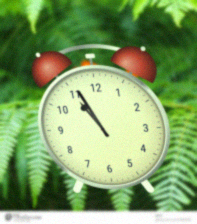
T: **10:56**
